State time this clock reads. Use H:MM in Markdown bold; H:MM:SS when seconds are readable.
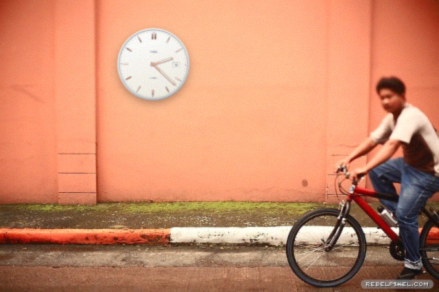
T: **2:22**
